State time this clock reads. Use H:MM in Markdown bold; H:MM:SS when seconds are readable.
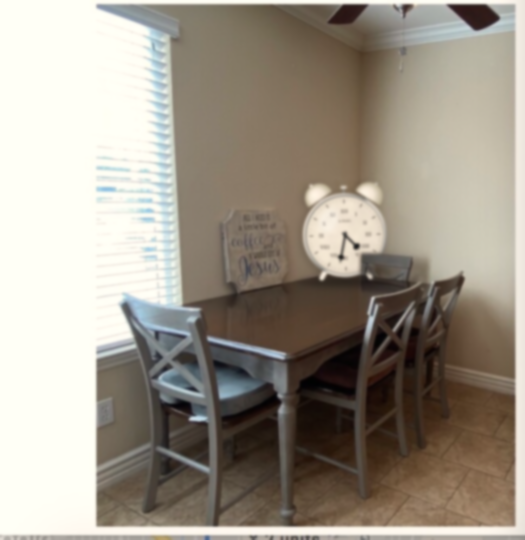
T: **4:32**
